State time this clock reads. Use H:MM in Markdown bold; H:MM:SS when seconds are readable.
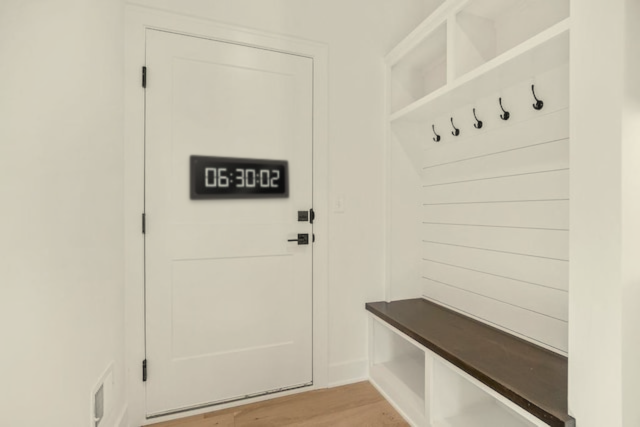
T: **6:30:02**
